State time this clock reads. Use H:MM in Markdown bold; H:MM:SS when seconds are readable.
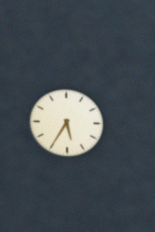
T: **5:35**
